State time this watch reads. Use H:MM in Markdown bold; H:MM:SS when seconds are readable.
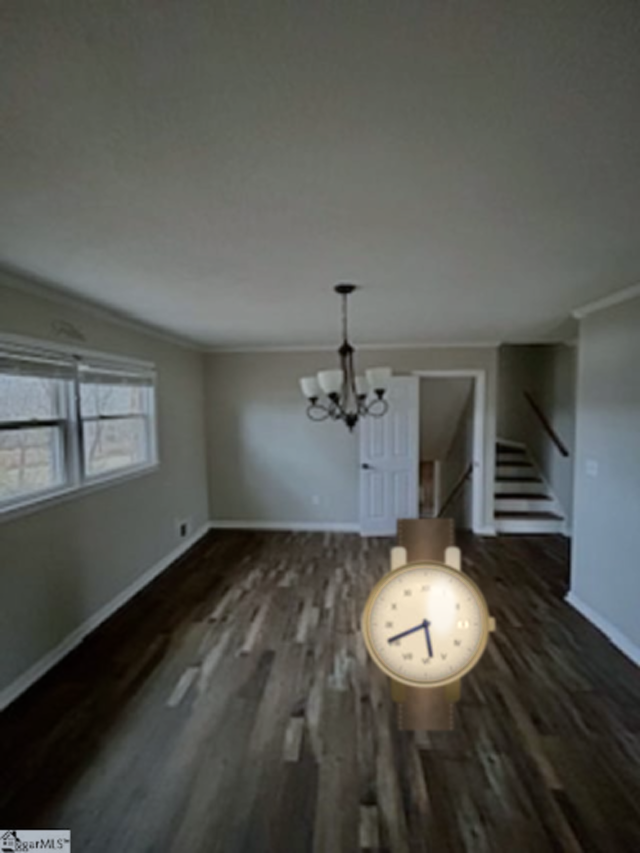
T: **5:41**
